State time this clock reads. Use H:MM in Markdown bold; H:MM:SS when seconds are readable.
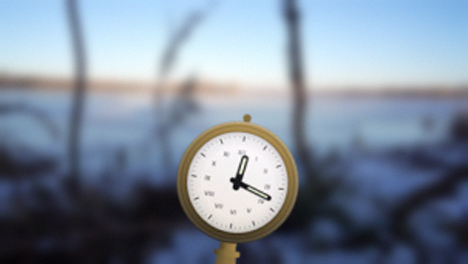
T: **12:18**
